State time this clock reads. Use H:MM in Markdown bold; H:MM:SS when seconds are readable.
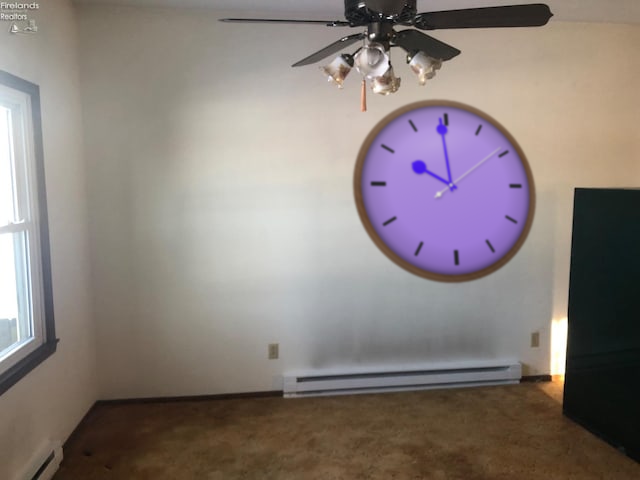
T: **9:59:09**
